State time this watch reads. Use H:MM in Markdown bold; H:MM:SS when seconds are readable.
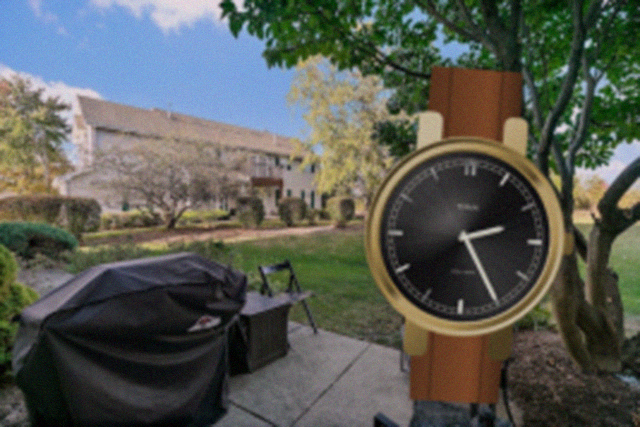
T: **2:25**
